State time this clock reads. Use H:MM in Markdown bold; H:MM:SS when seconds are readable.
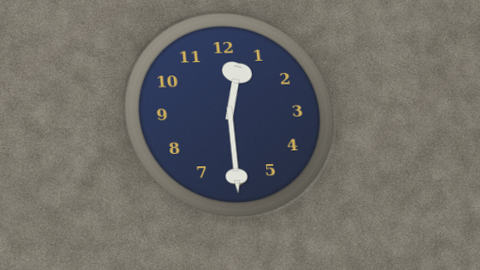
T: **12:30**
